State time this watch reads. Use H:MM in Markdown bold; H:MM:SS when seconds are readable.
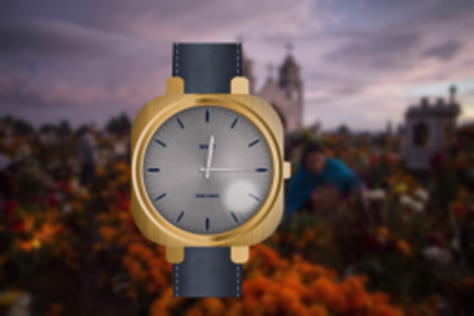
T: **12:15**
